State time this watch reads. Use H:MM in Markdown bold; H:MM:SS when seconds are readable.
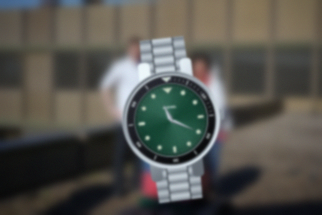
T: **11:20**
